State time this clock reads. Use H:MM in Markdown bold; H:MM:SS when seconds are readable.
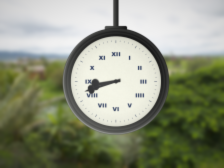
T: **8:42**
